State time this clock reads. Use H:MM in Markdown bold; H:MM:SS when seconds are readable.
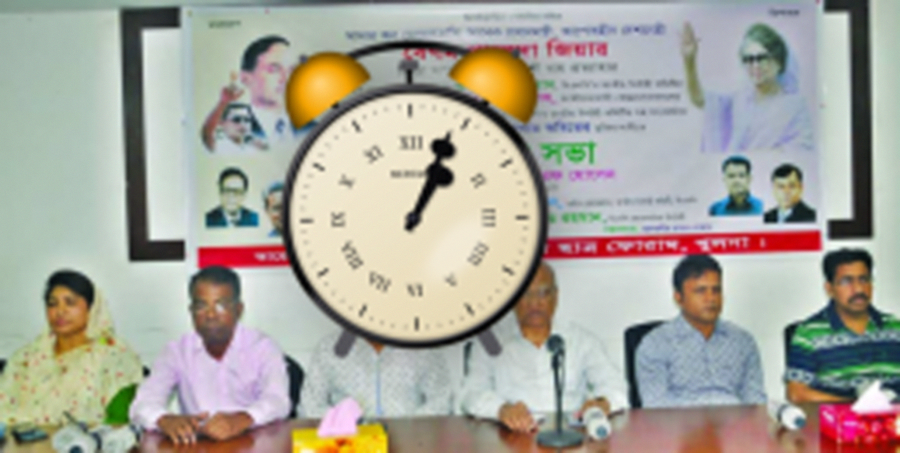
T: **1:04**
